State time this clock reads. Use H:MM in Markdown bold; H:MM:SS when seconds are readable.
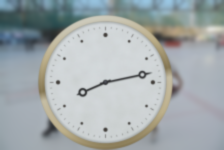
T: **8:13**
